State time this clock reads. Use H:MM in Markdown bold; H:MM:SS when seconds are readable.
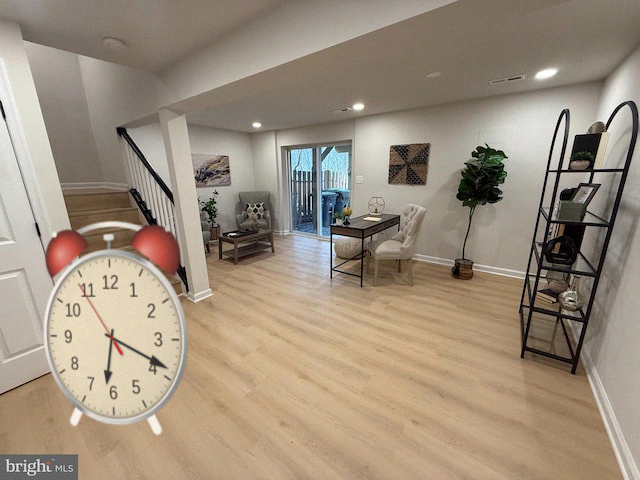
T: **6:18:54**
